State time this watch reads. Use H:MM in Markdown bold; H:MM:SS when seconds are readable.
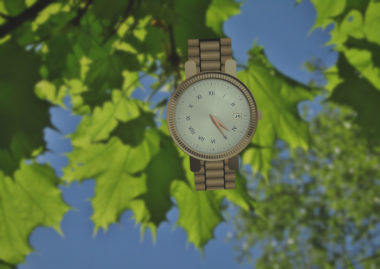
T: **4:25**
